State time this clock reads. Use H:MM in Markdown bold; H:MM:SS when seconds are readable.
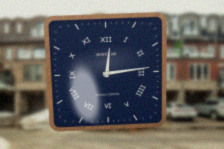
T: **12:14**
